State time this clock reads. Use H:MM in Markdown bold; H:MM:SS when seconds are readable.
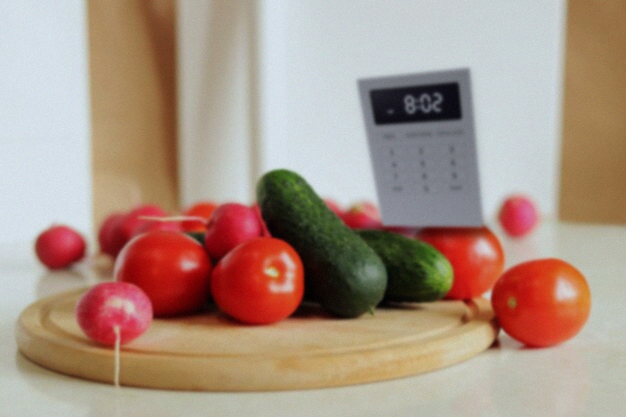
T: **8:02**
